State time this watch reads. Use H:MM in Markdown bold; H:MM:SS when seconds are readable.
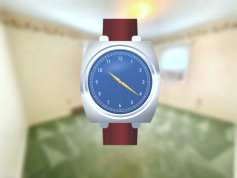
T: **10:21**
